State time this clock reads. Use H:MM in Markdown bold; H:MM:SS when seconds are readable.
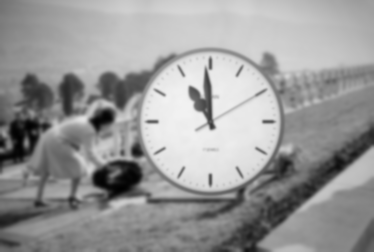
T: **10:59:10**
